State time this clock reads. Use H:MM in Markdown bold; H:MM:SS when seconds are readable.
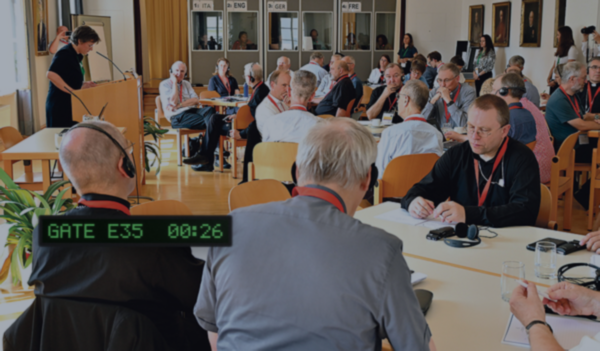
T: **0:26**
